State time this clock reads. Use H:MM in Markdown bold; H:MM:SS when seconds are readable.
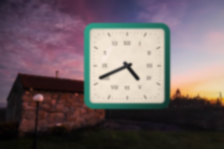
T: **4:41**
